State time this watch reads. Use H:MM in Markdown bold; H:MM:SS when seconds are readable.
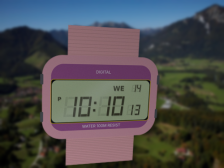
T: **10:10:13**
